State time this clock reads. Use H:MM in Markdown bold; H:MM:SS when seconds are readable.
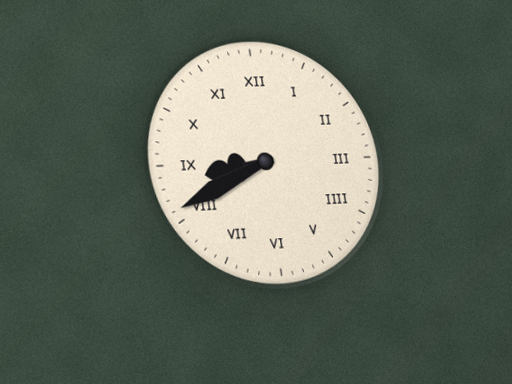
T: **8:41**
